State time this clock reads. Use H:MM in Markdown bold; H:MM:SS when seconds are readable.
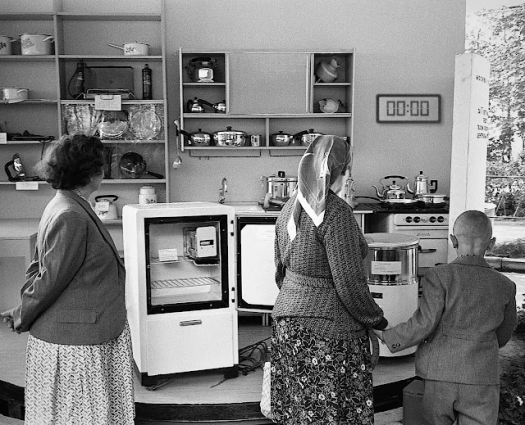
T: **0:00**
